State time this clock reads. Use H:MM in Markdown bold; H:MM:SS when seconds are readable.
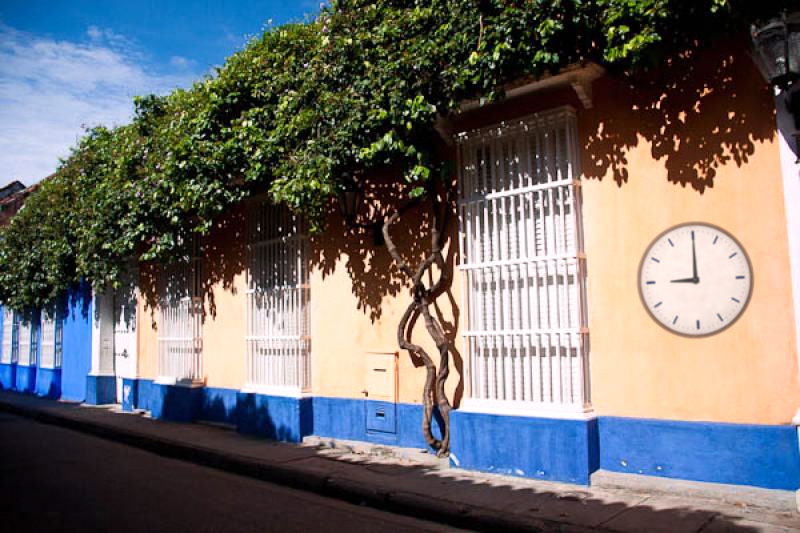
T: **9:00**
